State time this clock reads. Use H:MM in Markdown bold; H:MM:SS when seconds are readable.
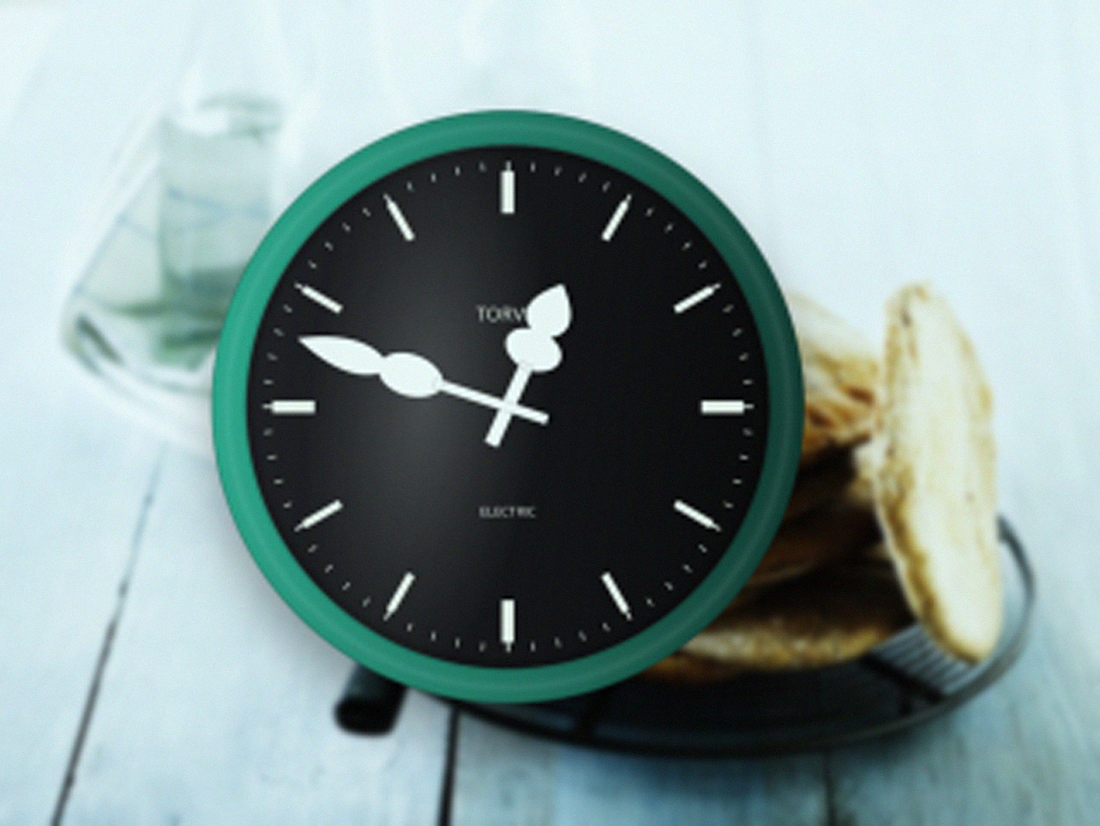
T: **12:48**
